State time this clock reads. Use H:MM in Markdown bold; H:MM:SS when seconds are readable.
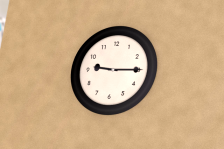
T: **9:15**
